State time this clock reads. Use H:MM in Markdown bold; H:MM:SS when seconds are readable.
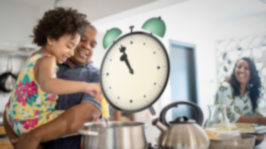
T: **10:56**
